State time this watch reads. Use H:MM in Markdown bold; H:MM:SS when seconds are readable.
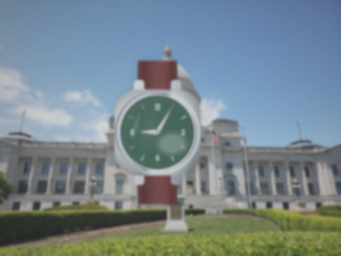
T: **9:05**
